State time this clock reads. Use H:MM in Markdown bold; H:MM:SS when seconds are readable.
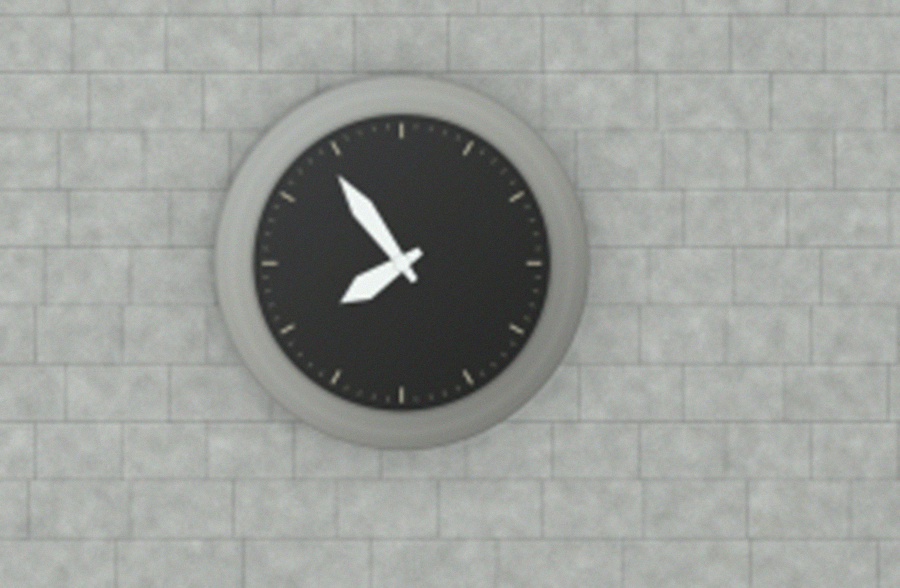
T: **7:54**
